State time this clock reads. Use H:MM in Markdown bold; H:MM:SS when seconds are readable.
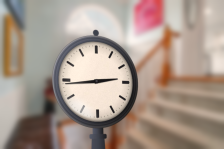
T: **2:44**
